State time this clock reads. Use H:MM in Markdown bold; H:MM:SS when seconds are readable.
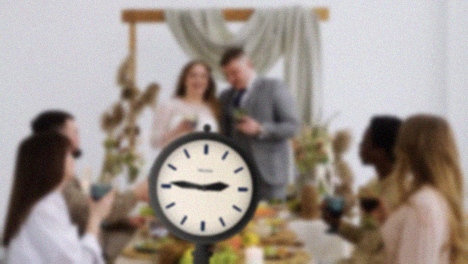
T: **2:46**
